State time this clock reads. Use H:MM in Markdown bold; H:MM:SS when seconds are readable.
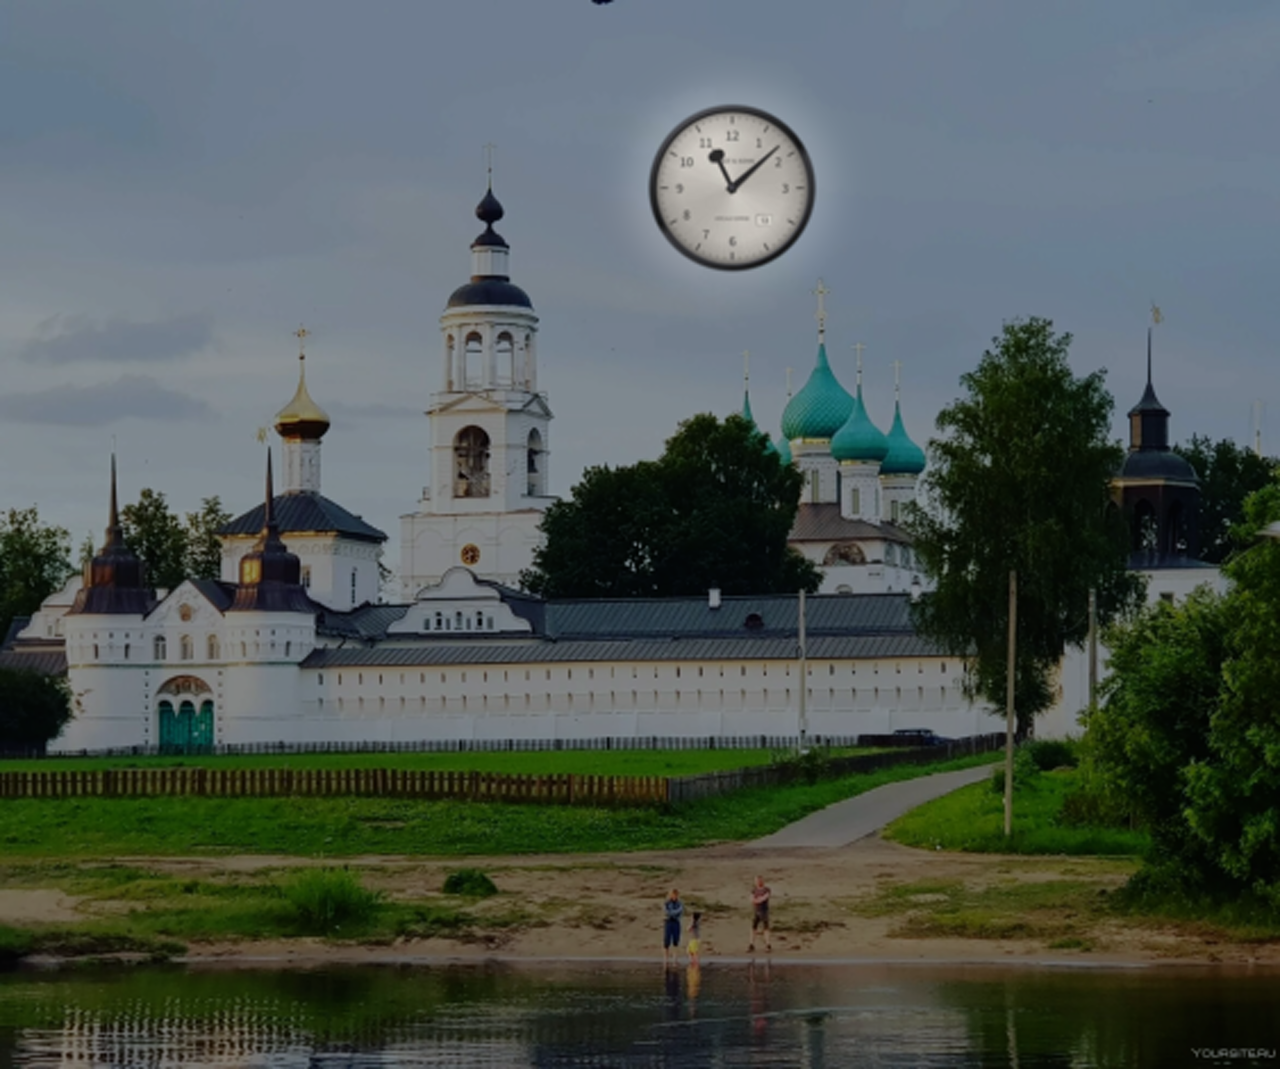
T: **11:08**
